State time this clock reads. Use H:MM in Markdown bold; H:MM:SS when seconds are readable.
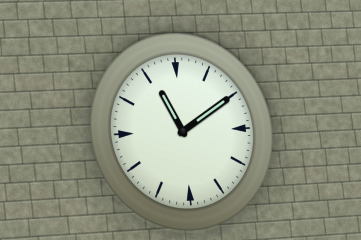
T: **11:10**
